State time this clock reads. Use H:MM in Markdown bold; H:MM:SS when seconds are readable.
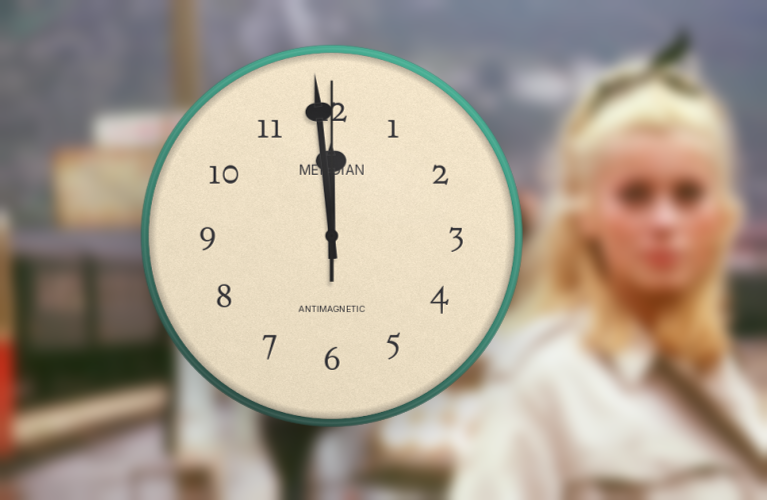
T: **11:59:00**
